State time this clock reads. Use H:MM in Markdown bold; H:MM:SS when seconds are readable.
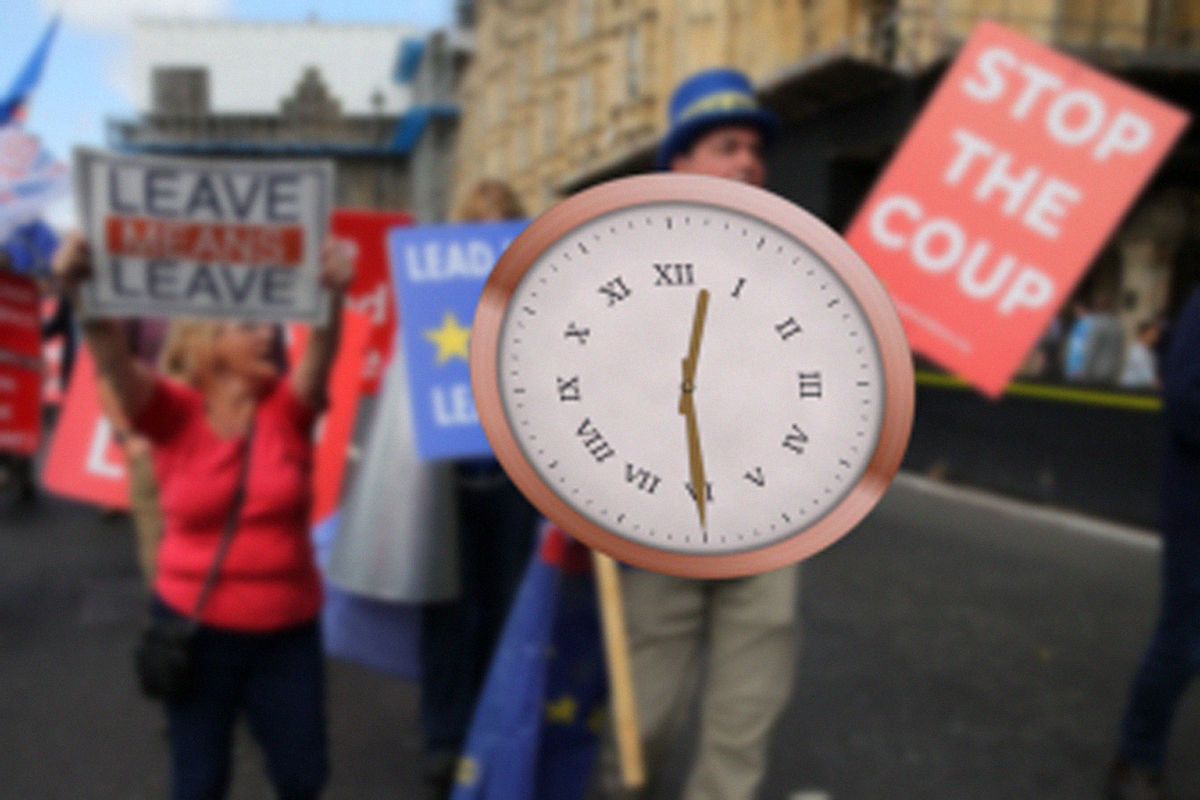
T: **12:30**
